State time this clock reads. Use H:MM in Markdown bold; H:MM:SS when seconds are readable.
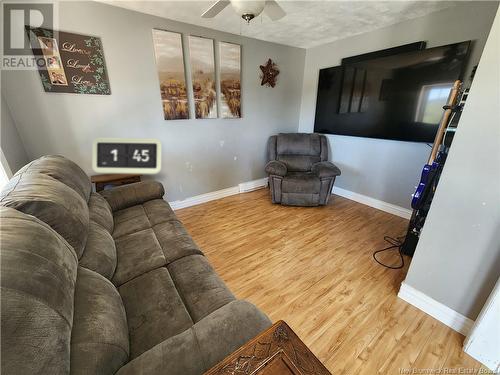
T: **1:45**
